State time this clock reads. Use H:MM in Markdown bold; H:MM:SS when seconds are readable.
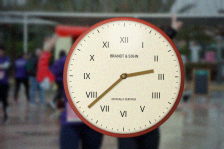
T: **2:38**
